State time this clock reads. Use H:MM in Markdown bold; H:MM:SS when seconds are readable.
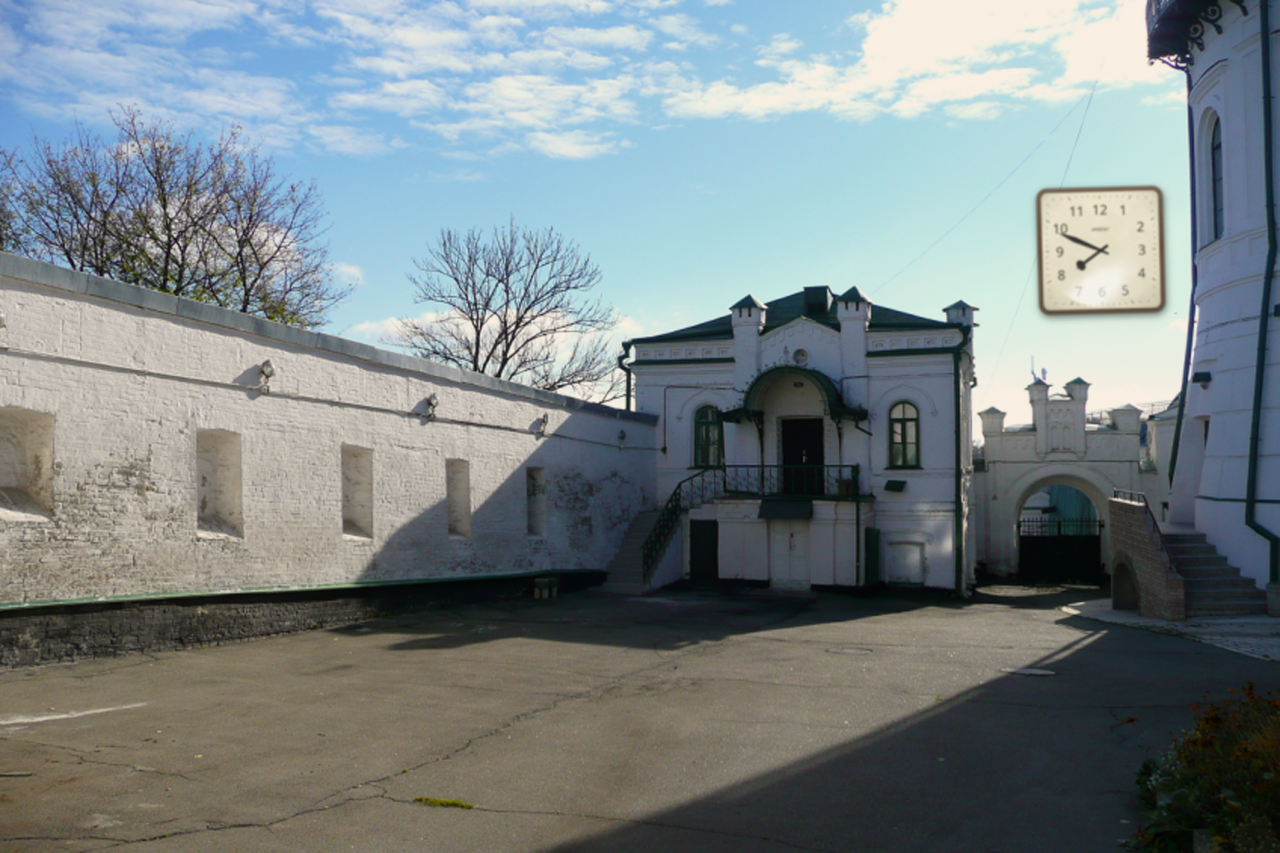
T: **7:49**
